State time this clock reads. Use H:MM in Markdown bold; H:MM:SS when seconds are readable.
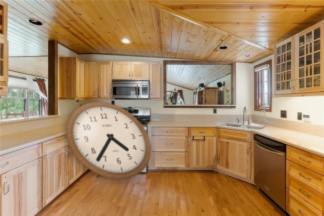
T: **4:37**
